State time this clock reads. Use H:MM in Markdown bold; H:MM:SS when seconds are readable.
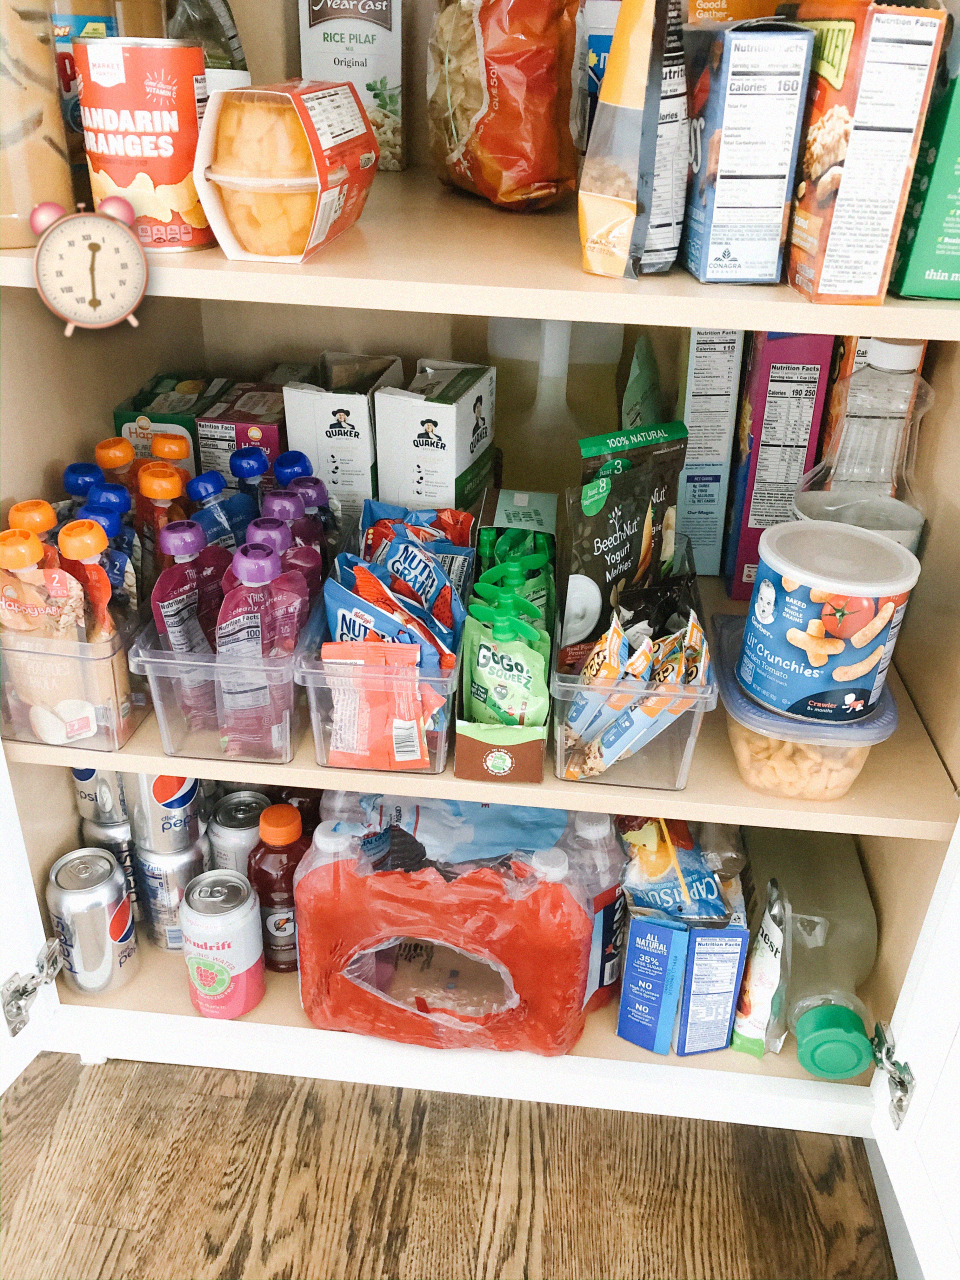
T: **12:31**
